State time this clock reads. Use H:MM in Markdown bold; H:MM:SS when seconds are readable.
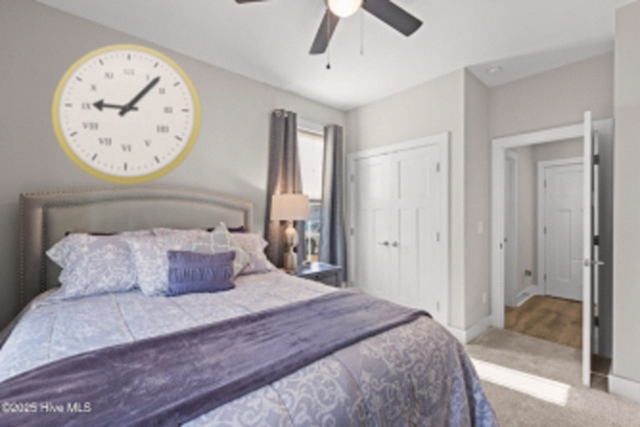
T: **9:07**
